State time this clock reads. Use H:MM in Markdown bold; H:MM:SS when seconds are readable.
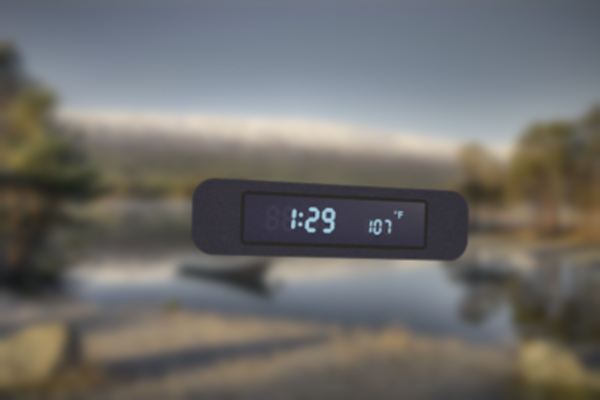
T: **1:29**
